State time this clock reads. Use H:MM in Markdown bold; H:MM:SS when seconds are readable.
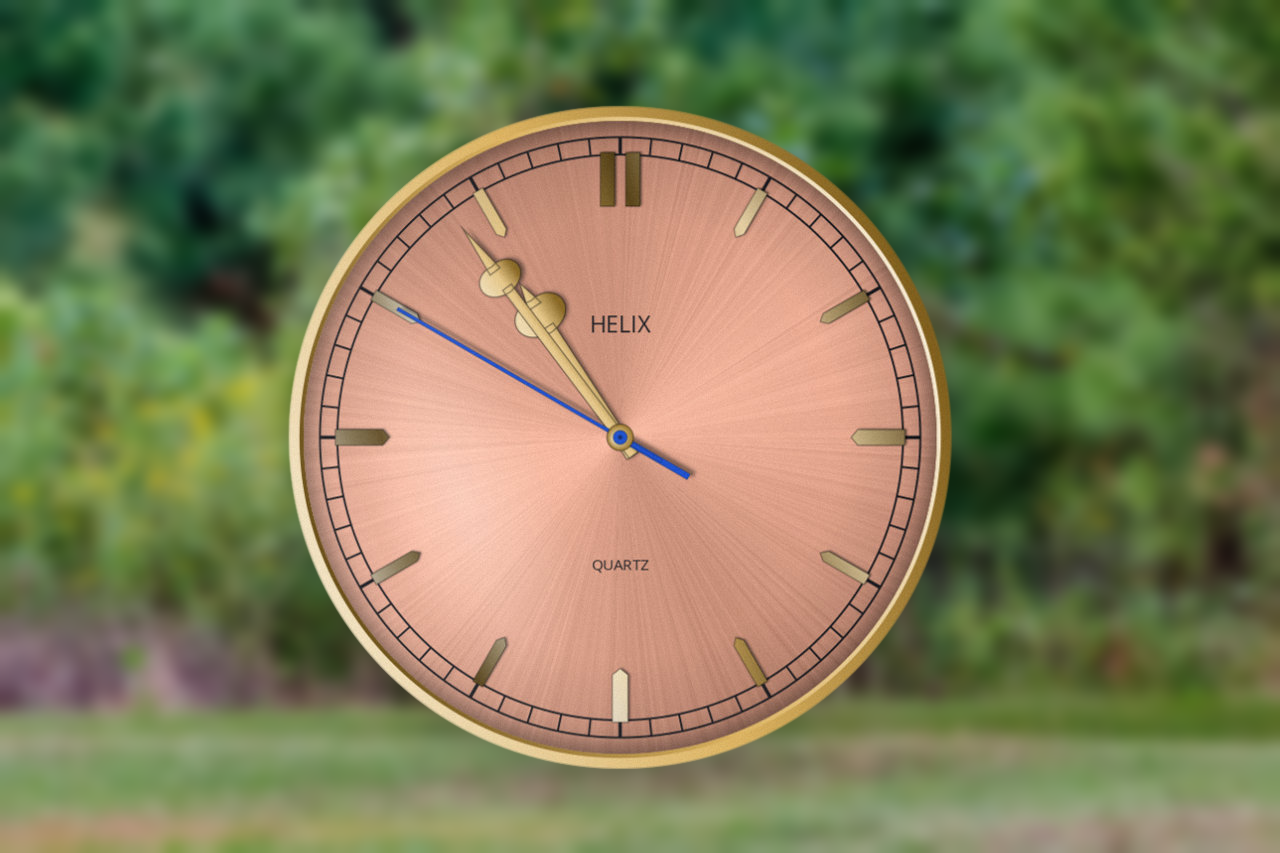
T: **10:53:50**
